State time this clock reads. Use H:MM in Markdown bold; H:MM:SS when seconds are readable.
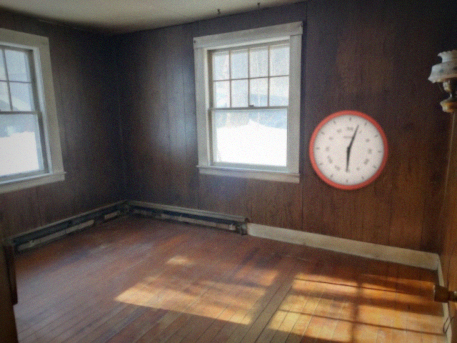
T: **6:03**
